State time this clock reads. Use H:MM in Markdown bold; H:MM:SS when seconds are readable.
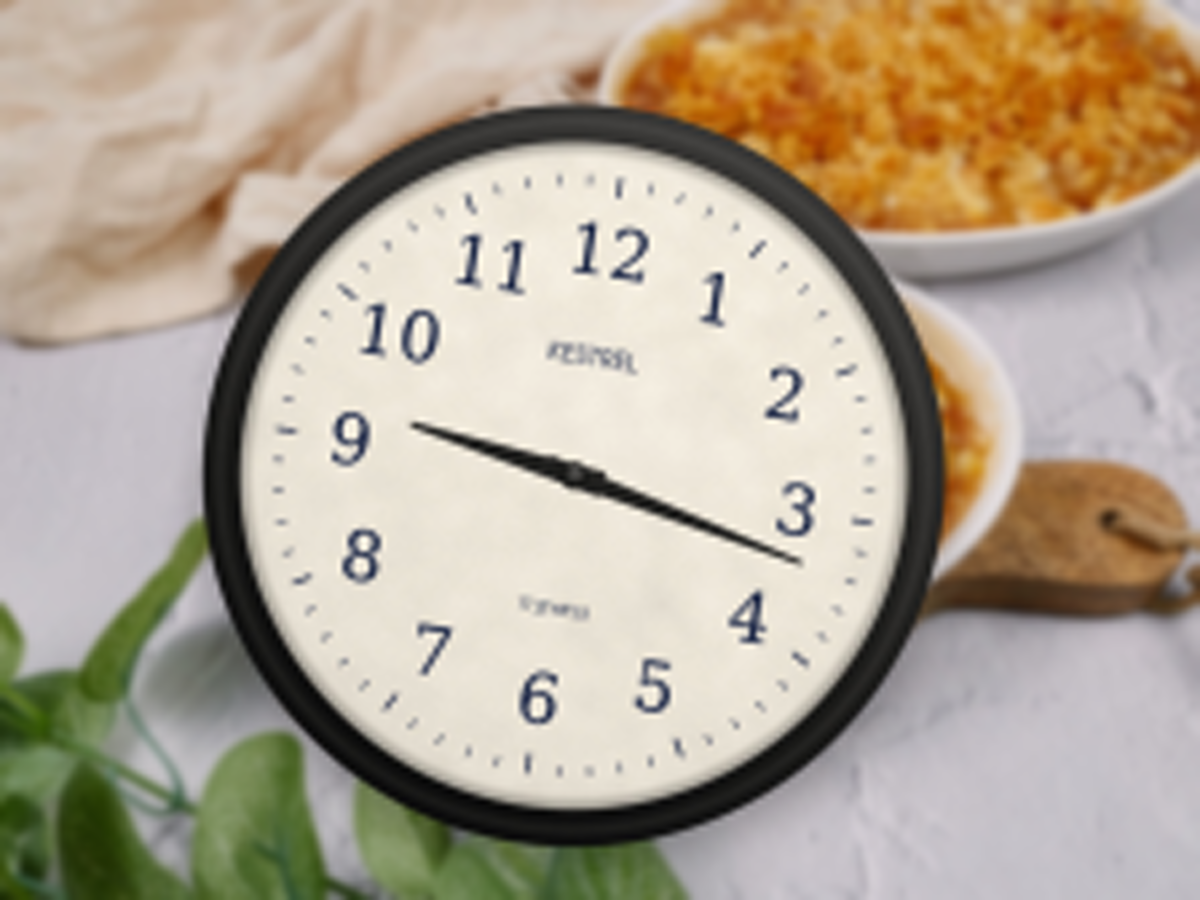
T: **9:17**
